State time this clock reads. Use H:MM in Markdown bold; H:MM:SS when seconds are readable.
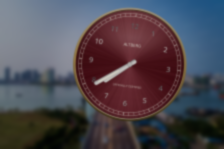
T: **7:39**
